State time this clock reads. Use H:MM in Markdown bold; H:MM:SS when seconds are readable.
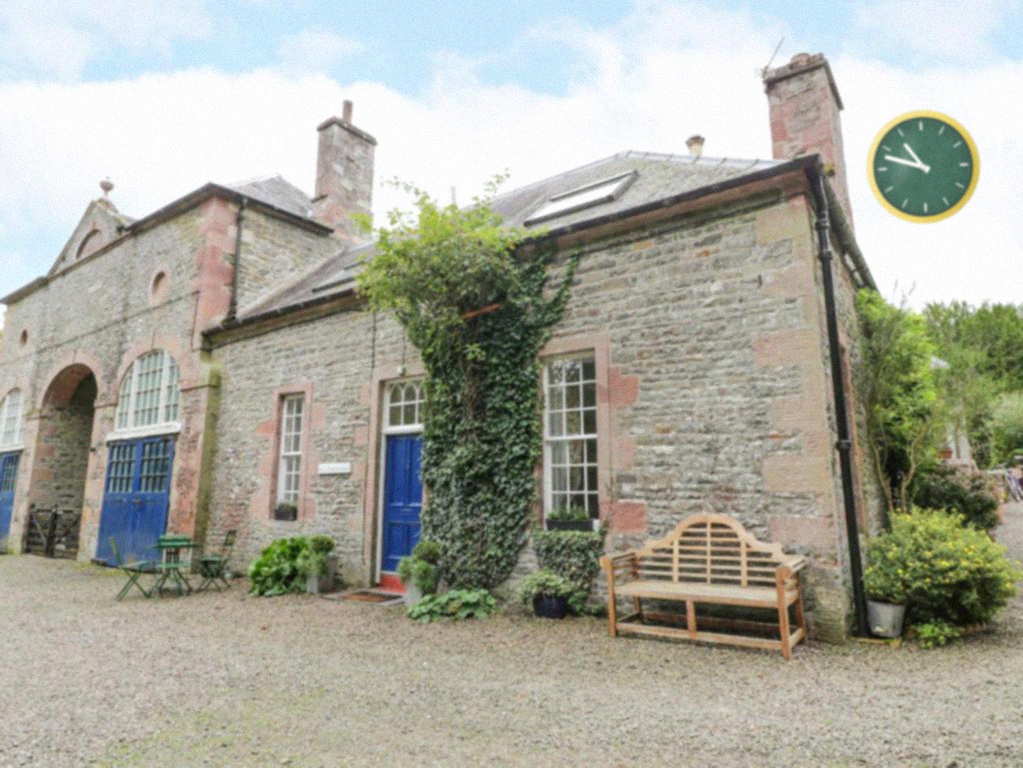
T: **10:48**
